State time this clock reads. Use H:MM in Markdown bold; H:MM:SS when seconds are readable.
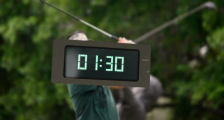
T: **1:30**
